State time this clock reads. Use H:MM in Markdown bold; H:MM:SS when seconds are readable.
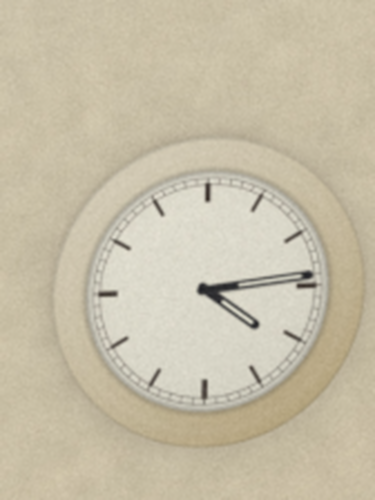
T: **4:14**
